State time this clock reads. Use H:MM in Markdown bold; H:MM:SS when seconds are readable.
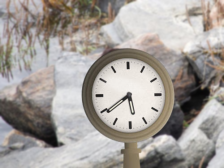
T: **5:39**
